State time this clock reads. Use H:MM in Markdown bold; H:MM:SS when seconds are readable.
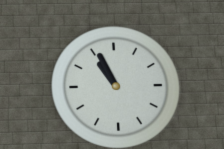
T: **10:56**
